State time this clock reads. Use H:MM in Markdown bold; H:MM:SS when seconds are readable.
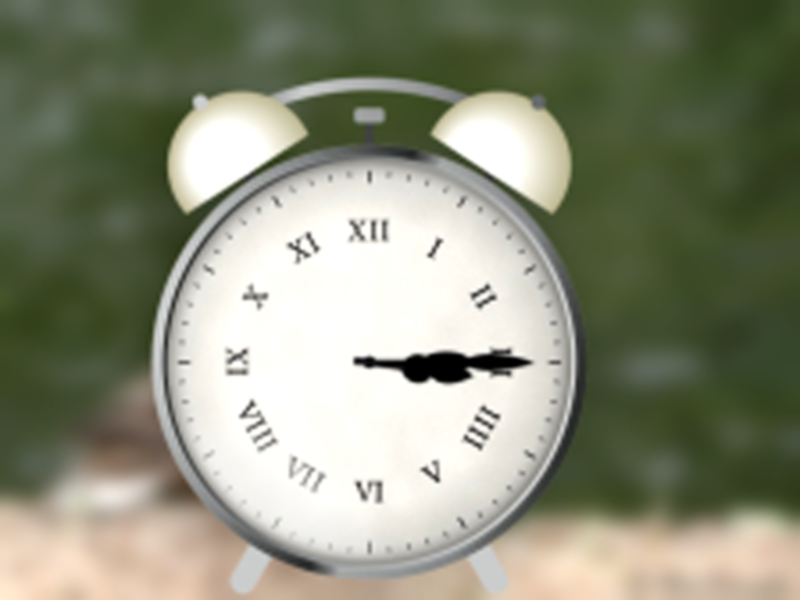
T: **3:15**
